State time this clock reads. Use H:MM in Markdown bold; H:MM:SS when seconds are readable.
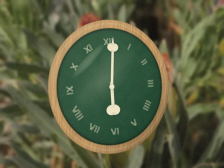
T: **6:01**
